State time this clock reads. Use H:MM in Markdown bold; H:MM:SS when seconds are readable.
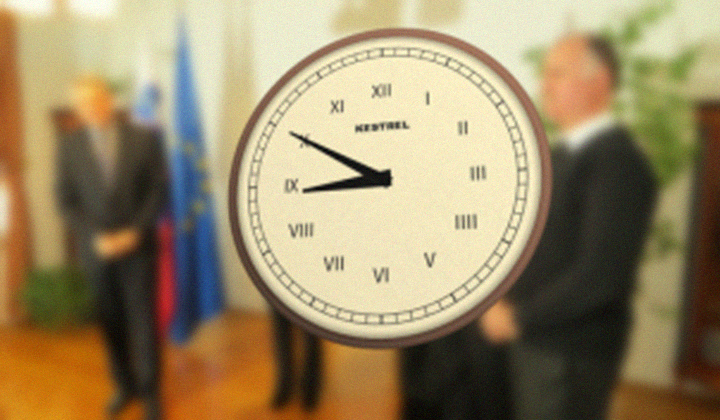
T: **8:50**
